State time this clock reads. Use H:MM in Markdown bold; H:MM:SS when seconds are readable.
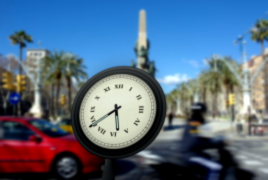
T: **5:39**
